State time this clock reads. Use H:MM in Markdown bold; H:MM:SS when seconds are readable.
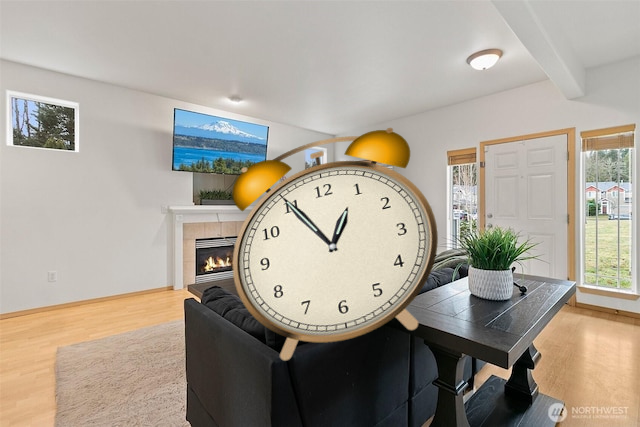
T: **12:55**
